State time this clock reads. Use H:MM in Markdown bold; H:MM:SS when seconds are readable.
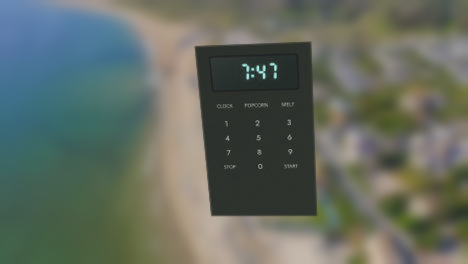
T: **7:47**
